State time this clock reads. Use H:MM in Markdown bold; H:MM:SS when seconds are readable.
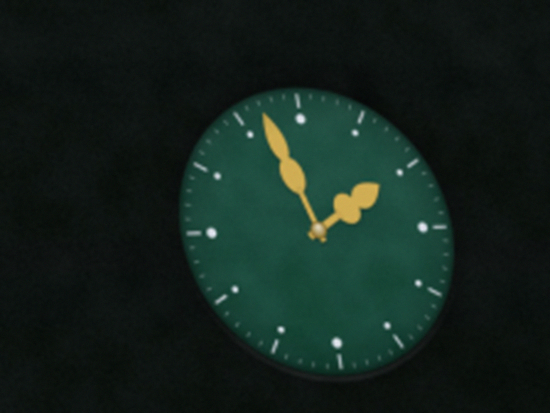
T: **1:57**
